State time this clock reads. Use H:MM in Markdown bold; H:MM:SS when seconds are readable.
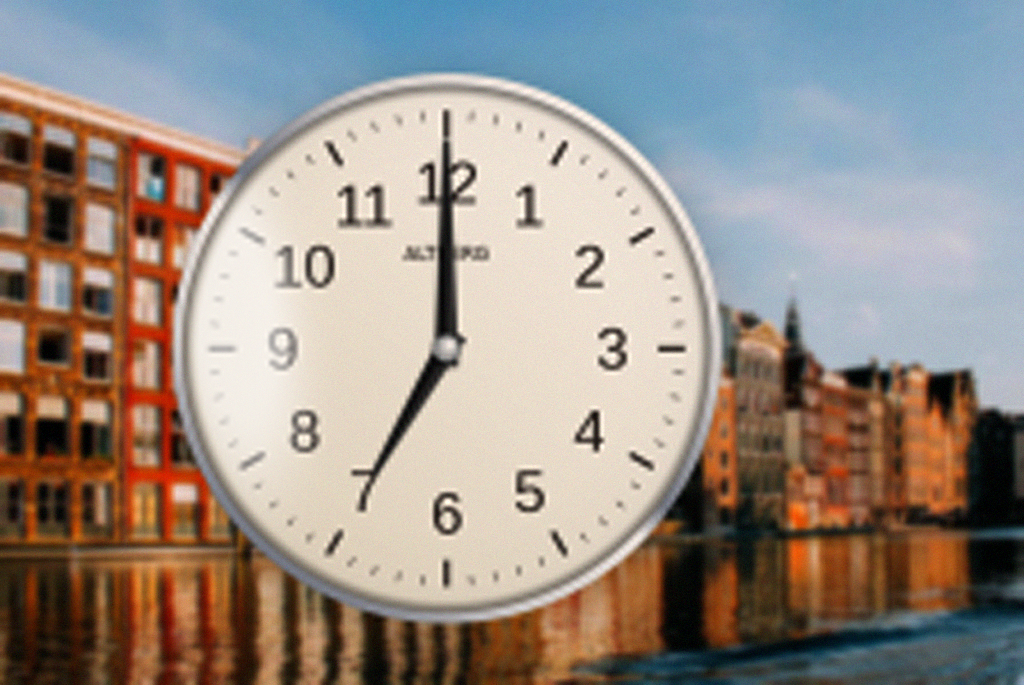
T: **7:00**
